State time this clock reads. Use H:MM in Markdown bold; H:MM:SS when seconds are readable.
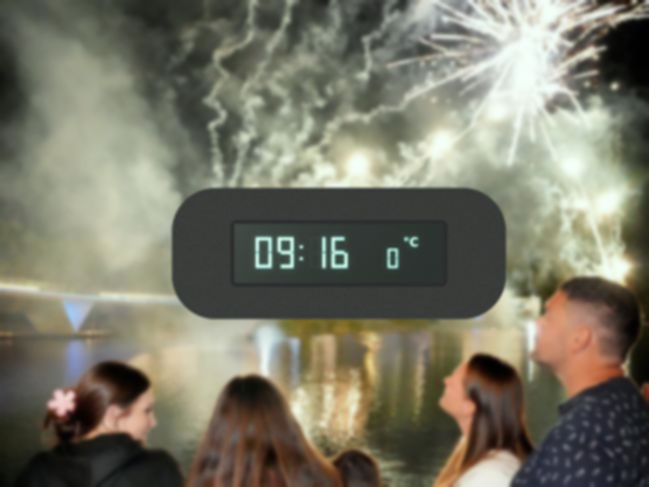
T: **9:16**
